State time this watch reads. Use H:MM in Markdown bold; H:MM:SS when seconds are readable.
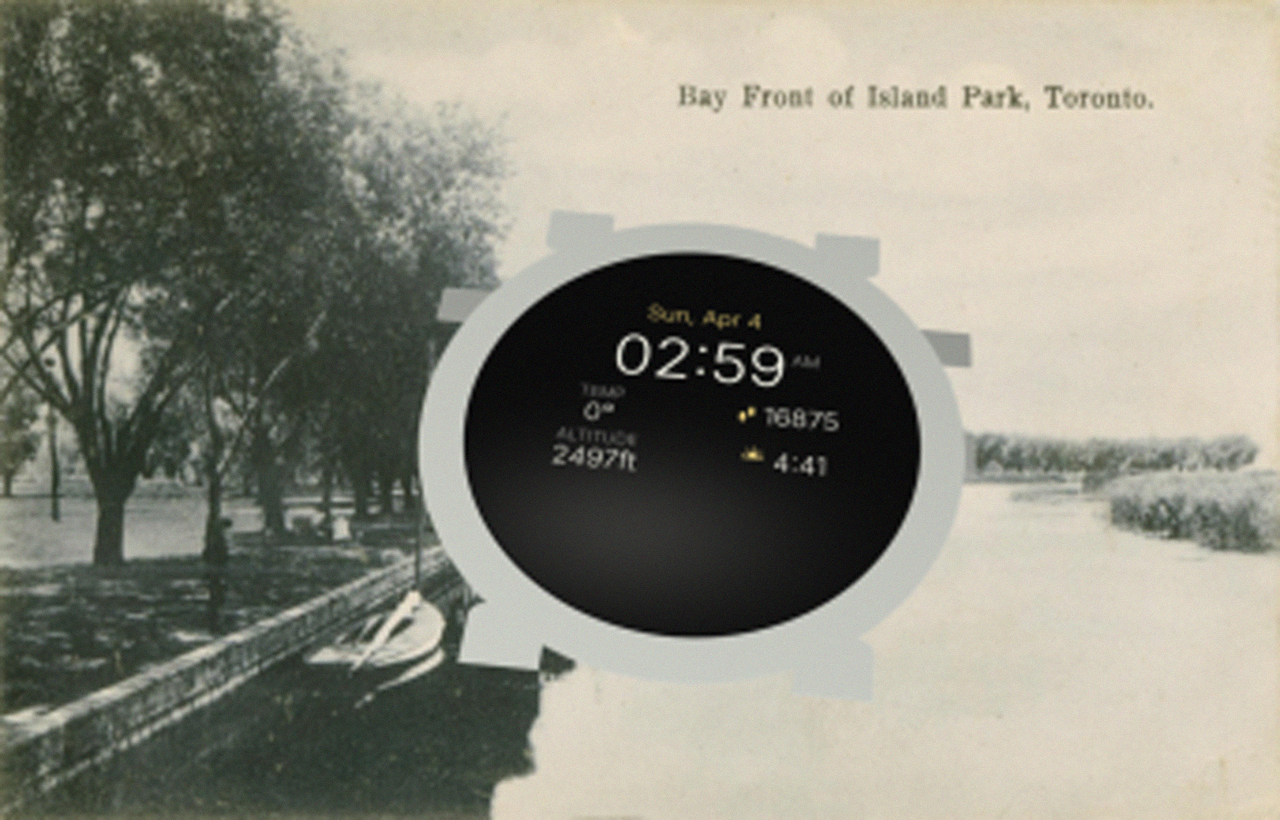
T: **2:59**
